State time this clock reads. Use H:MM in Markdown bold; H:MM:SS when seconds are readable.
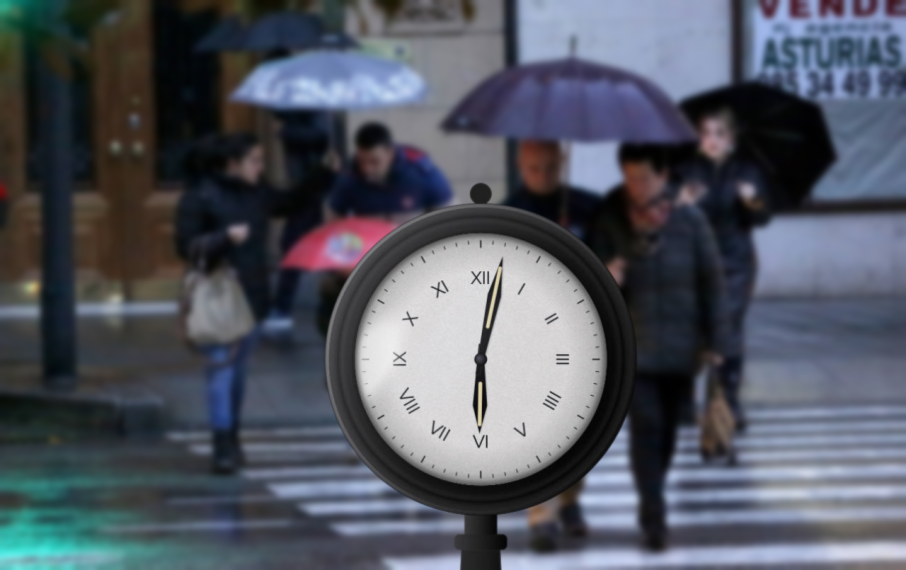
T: **6:02**
